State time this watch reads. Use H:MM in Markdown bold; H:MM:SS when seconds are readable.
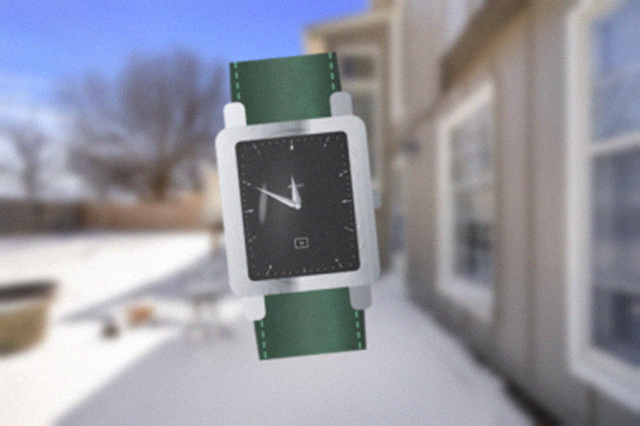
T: **11:50**
